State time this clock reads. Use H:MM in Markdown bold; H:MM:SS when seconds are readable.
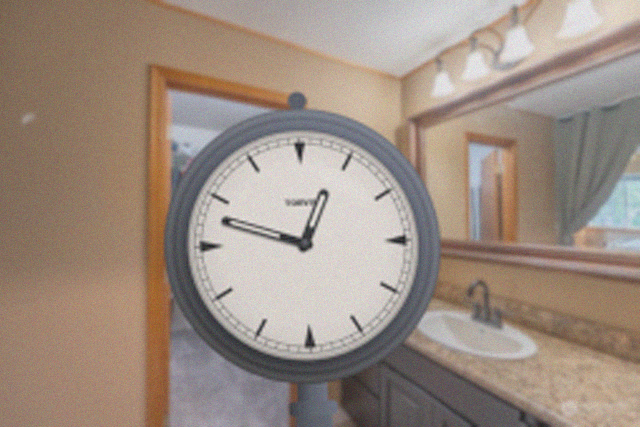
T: **12:48**
